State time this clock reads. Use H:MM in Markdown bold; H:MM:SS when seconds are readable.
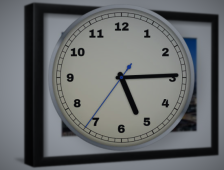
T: **5:14:36**
